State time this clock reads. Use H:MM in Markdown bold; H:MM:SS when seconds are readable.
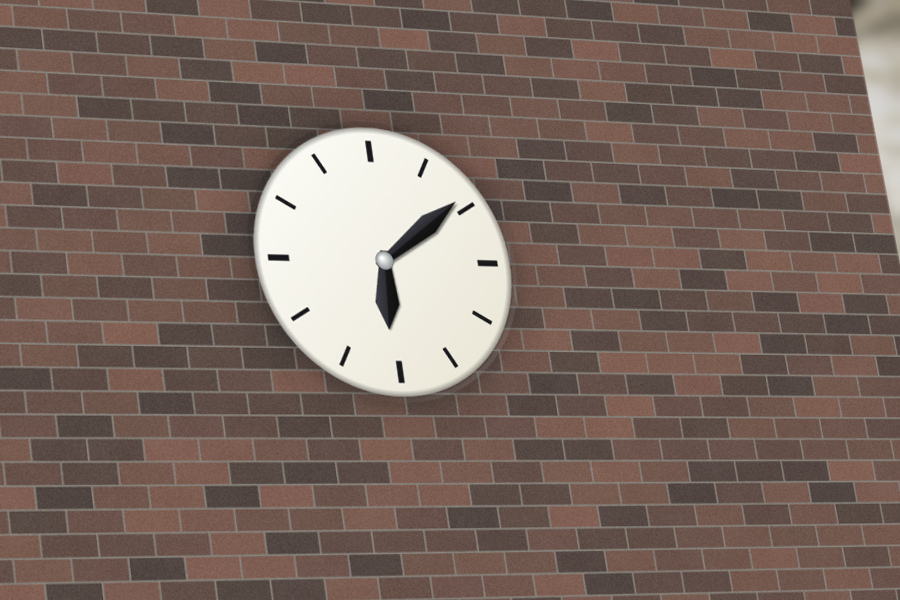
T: **6:09**
